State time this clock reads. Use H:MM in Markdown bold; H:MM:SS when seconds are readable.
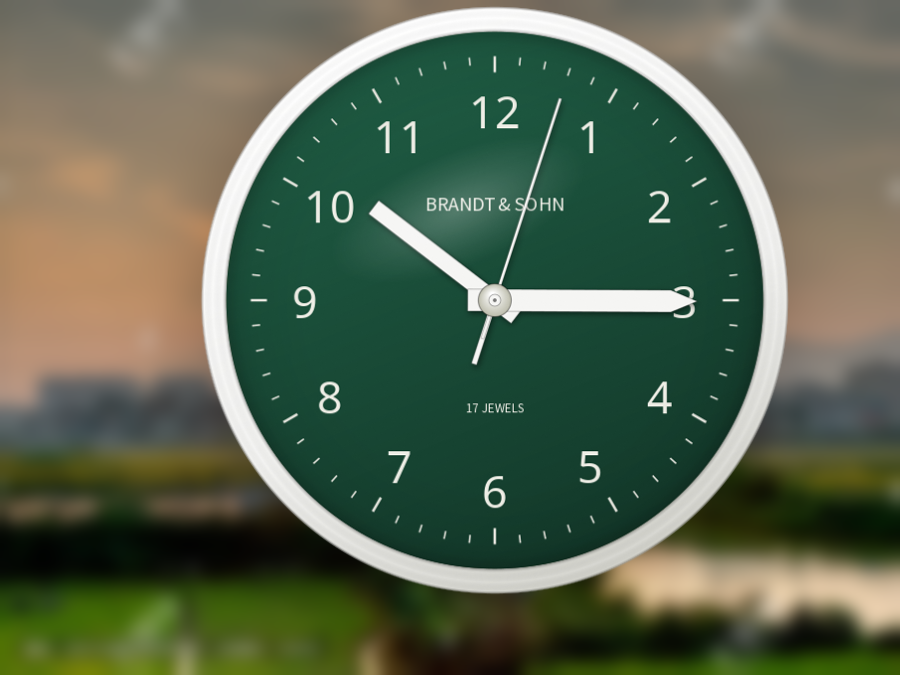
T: **10:15:03**
